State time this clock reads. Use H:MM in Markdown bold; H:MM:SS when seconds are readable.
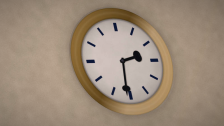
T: **2:31**
